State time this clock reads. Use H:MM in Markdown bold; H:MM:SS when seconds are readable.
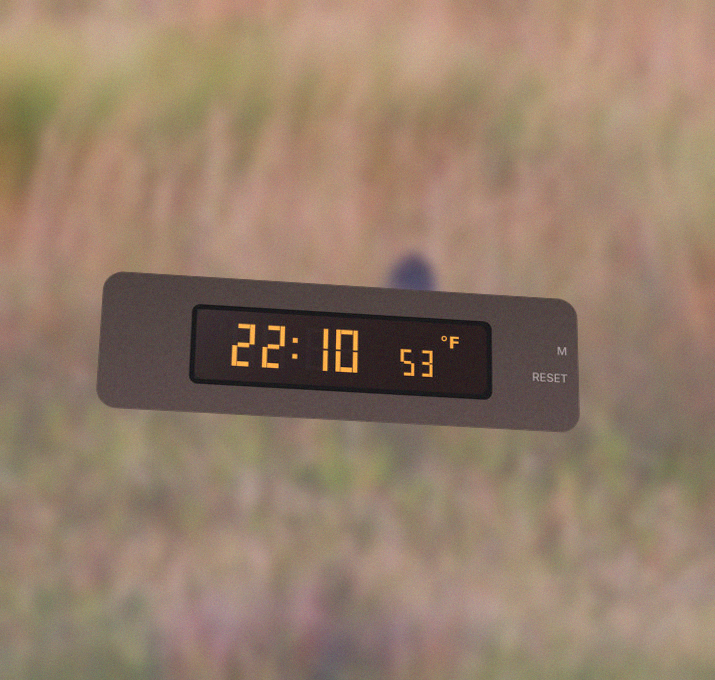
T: **22:10**
